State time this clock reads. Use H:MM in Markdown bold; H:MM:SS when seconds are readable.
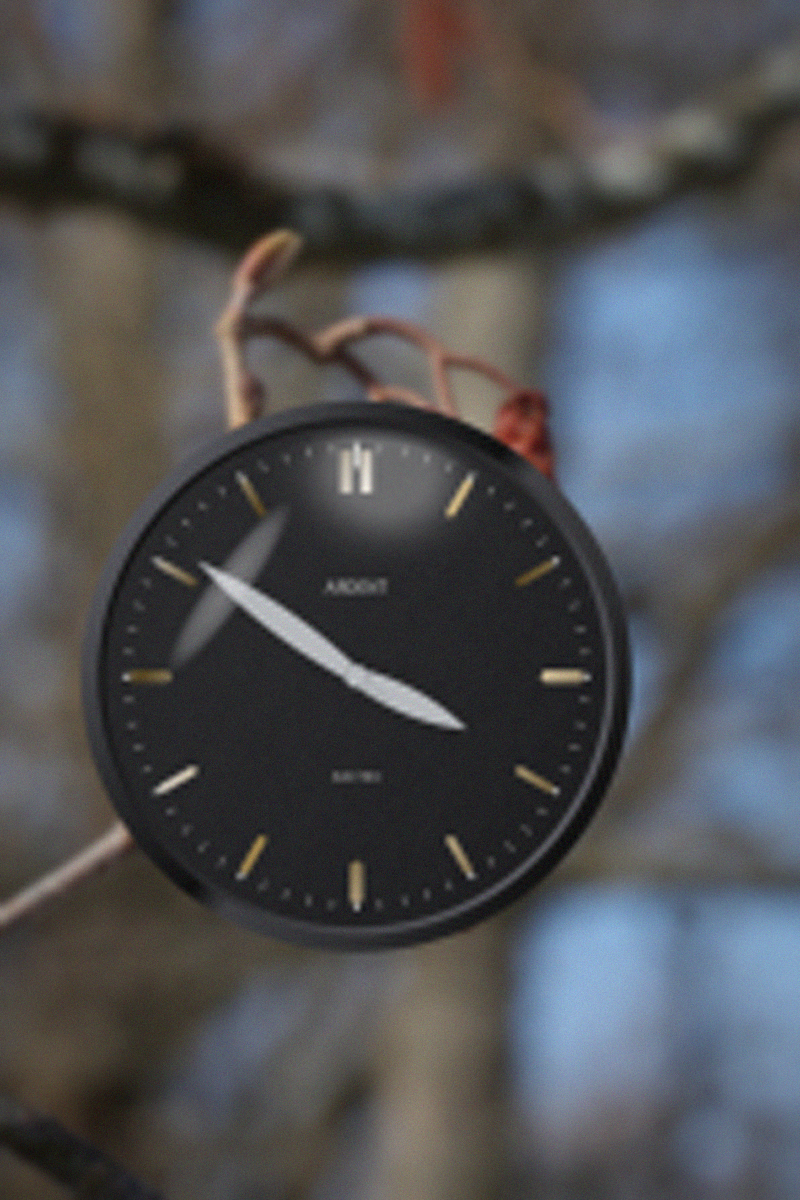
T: **3:51**
